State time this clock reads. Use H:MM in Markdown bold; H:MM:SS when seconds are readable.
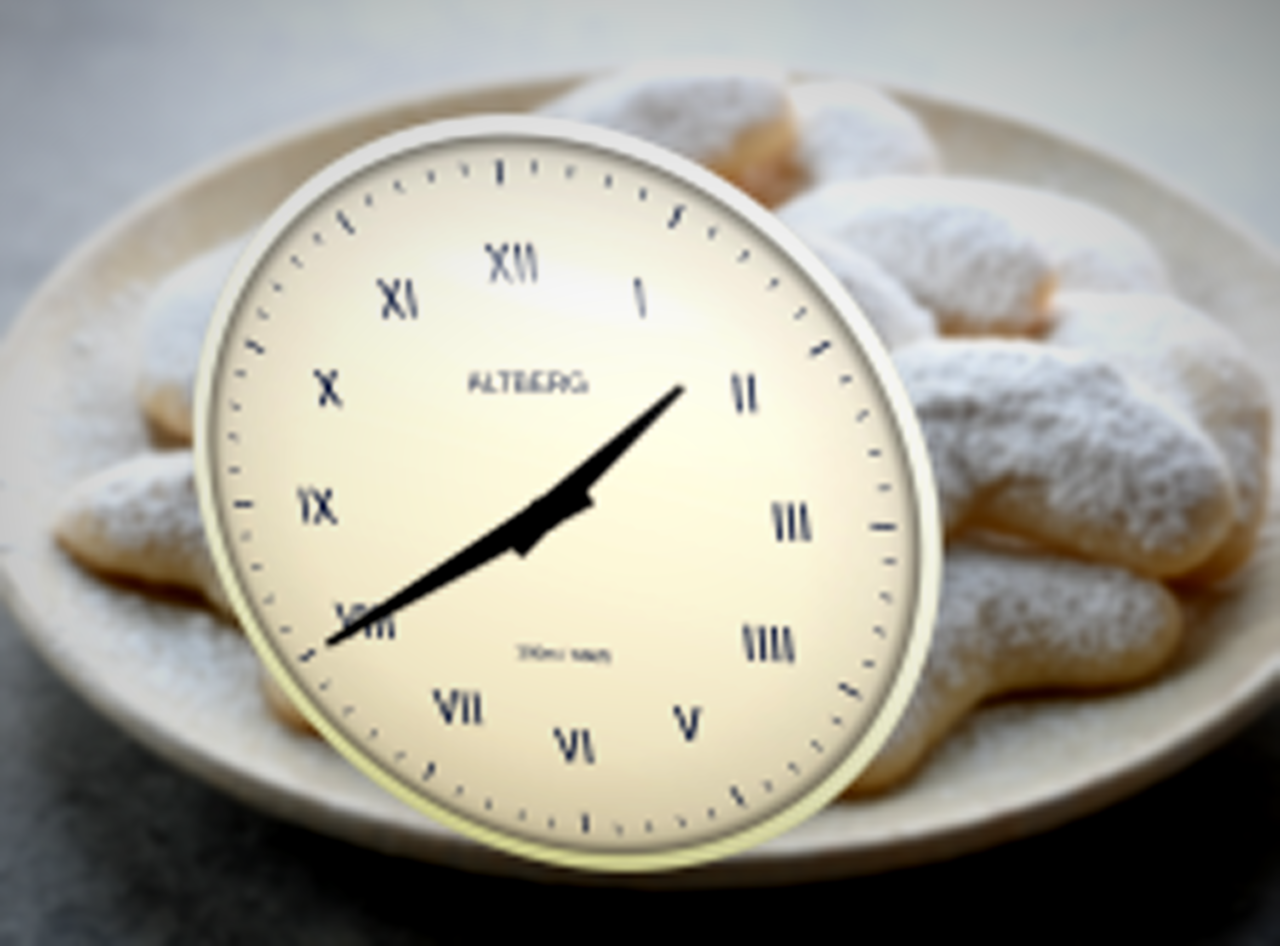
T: **1:40**
